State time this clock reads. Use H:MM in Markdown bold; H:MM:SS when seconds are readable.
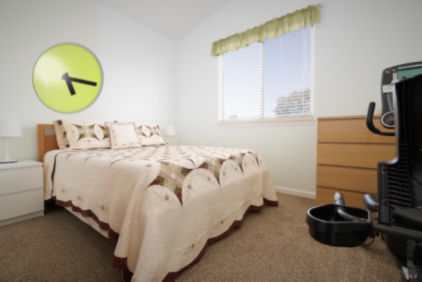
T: **5:17**
